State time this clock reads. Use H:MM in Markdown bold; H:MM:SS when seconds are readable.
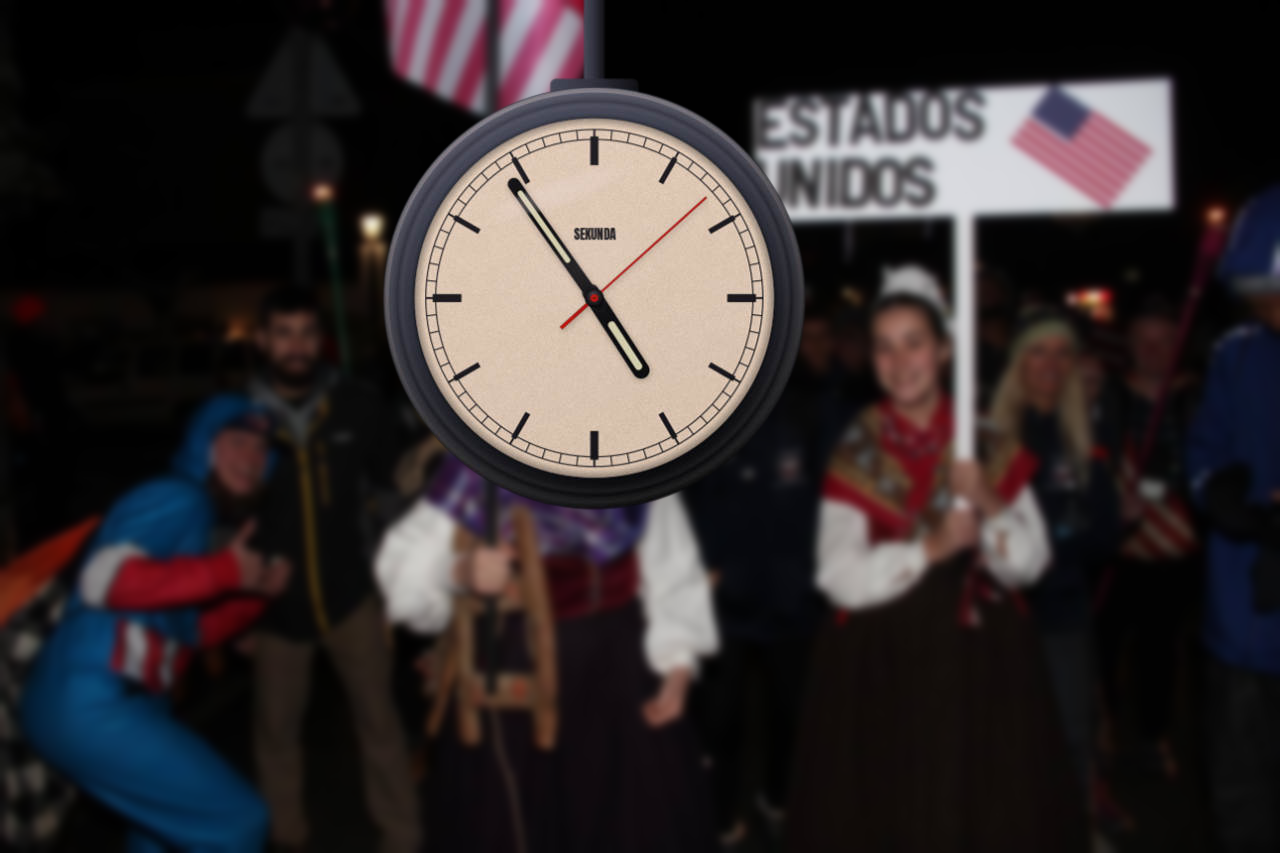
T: **4:54:08**
